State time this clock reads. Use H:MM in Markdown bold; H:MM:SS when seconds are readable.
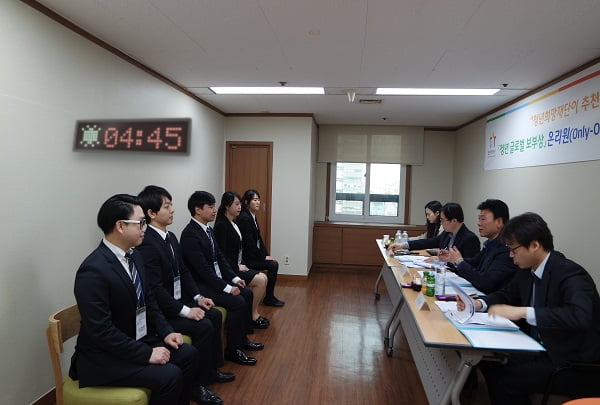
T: **4:45**
